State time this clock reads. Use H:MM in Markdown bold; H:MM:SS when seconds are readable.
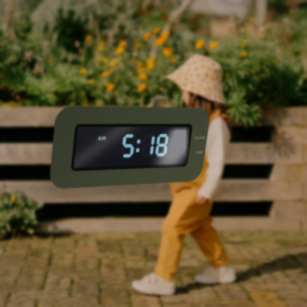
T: **5:18**
